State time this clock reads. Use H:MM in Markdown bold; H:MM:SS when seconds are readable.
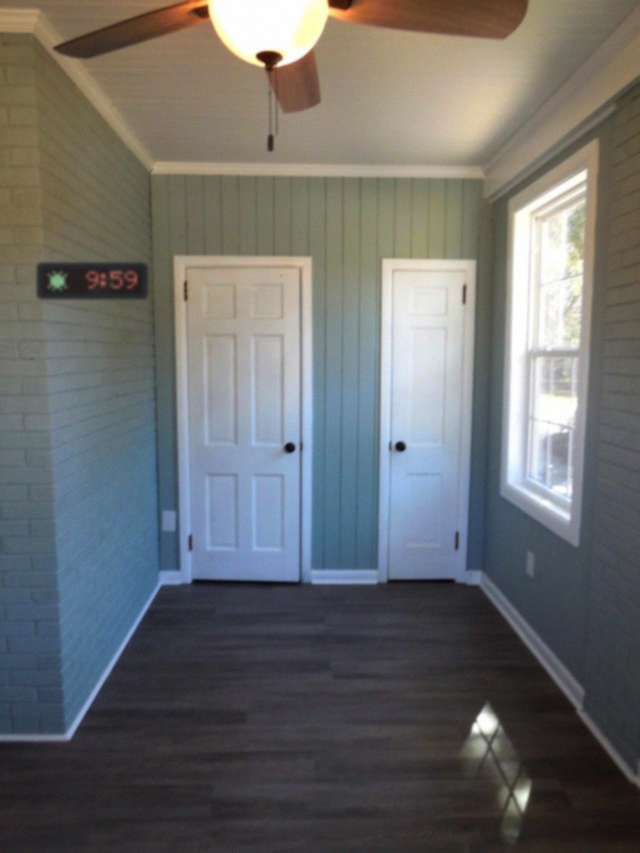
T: **9:59**
